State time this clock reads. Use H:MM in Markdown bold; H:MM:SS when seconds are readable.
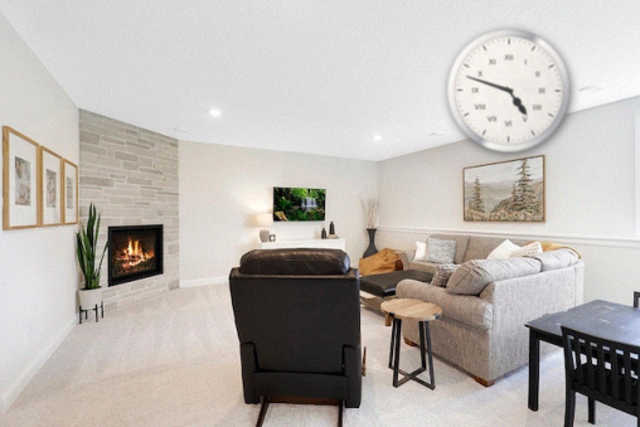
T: **4:48**
